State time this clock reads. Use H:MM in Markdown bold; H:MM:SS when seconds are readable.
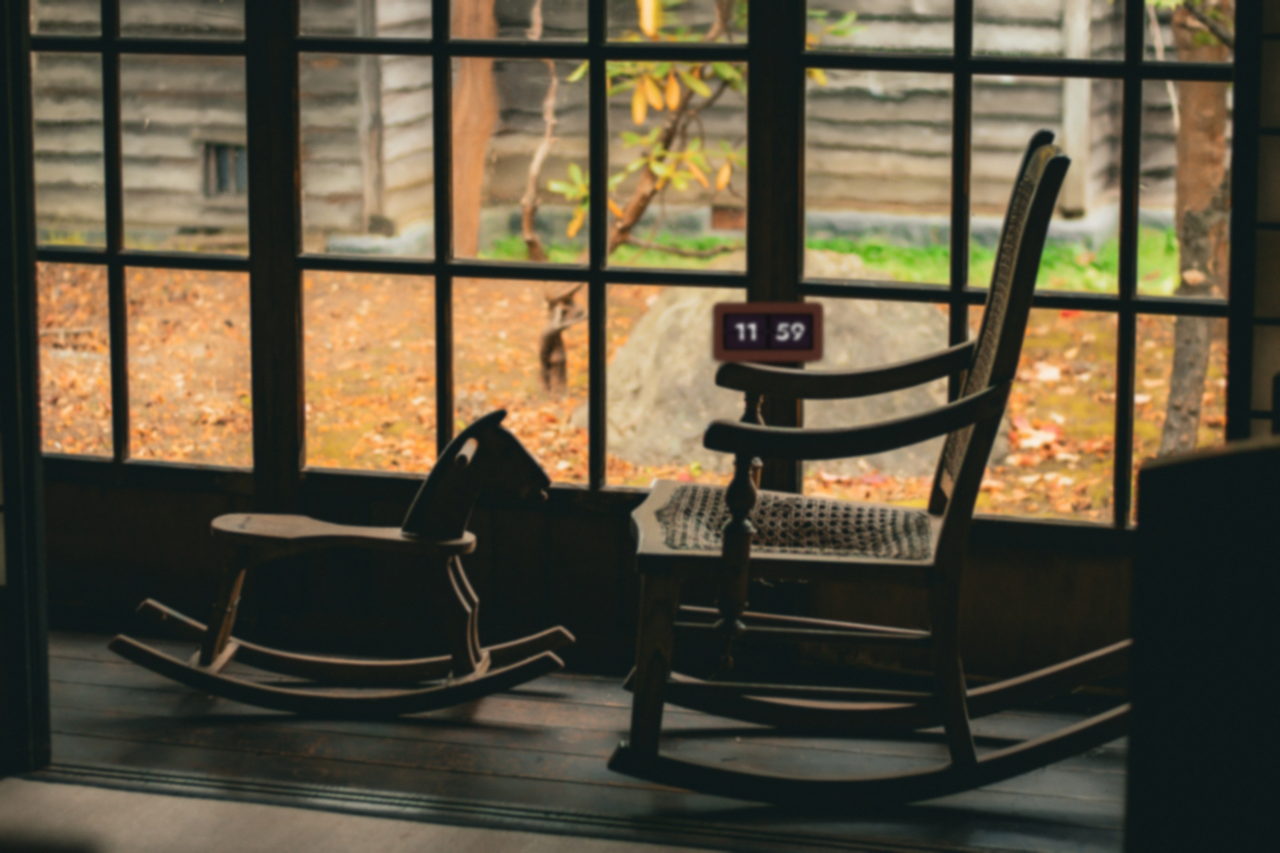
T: **11:59**
